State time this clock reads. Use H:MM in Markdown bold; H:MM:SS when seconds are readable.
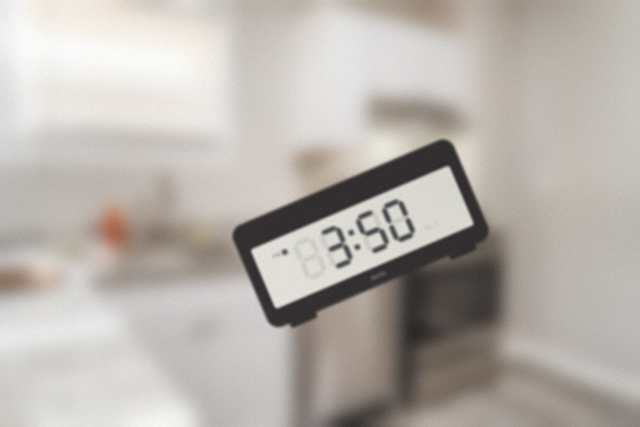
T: **3:50**
